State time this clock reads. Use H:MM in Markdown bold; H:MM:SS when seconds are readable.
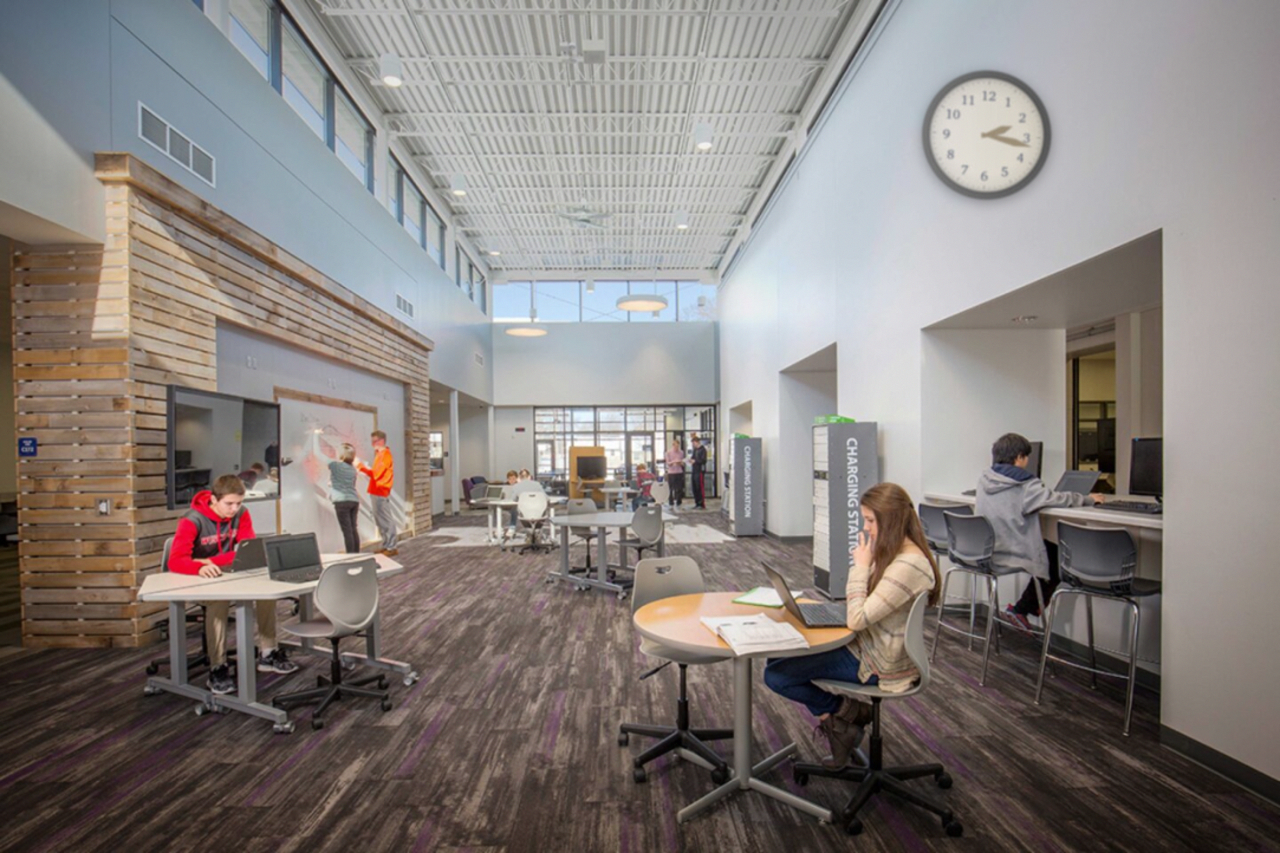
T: **2:17**
